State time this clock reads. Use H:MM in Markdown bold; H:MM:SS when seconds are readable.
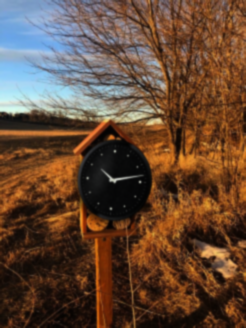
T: **10:13**
